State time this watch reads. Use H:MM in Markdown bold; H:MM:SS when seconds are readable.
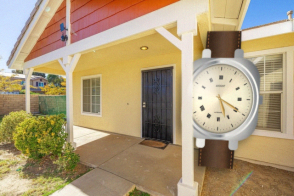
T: **5:20**
